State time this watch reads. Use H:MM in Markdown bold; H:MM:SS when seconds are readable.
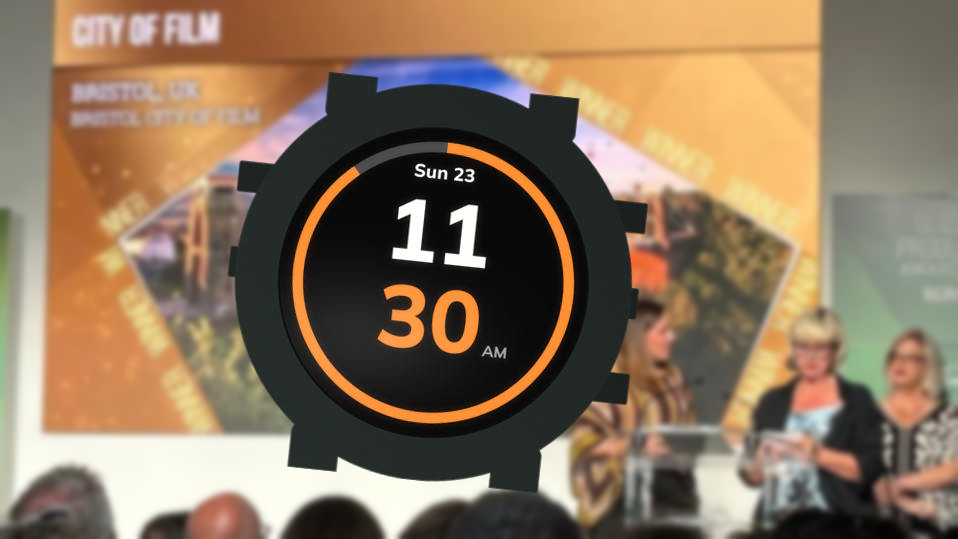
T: **11:30**
